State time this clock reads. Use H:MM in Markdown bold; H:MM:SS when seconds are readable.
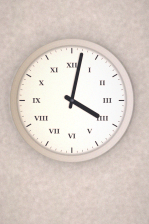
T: **4:02**
